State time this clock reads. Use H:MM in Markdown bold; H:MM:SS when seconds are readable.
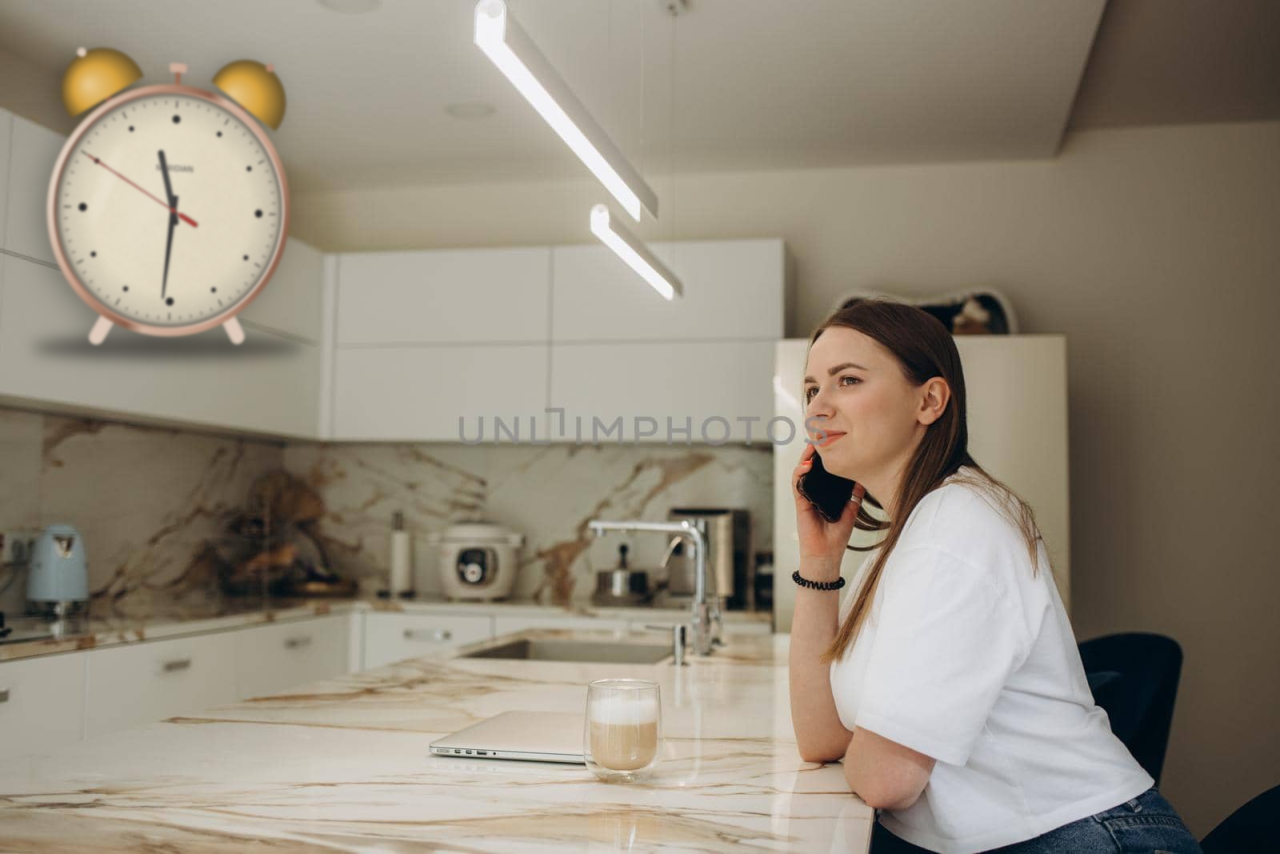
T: **11:30:50**
